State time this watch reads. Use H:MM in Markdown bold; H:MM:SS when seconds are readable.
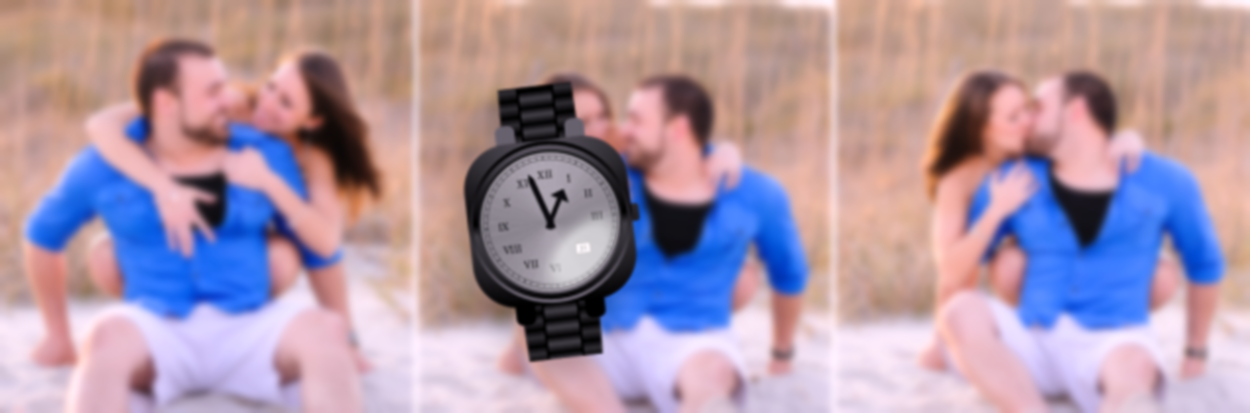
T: **12:57**
